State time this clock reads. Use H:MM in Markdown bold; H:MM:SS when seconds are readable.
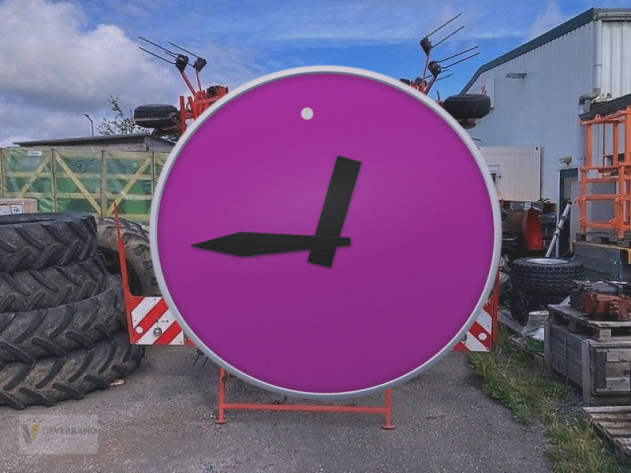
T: **12:46**
